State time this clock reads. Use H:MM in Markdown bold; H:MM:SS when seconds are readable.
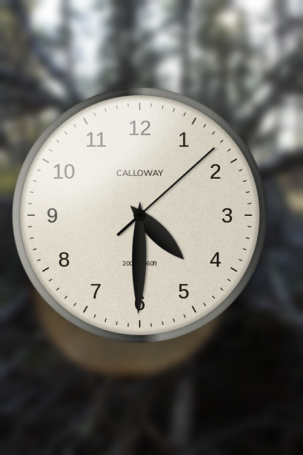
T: **4:30:08**
